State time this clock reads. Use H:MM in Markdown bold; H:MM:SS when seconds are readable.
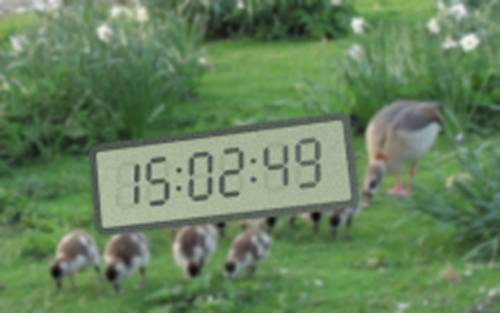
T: **15:02:49**
